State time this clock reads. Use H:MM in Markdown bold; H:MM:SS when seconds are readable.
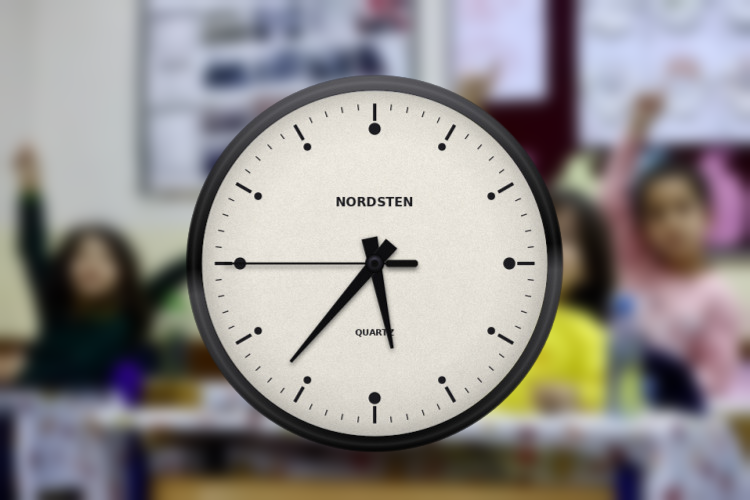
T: **5:36:45**
